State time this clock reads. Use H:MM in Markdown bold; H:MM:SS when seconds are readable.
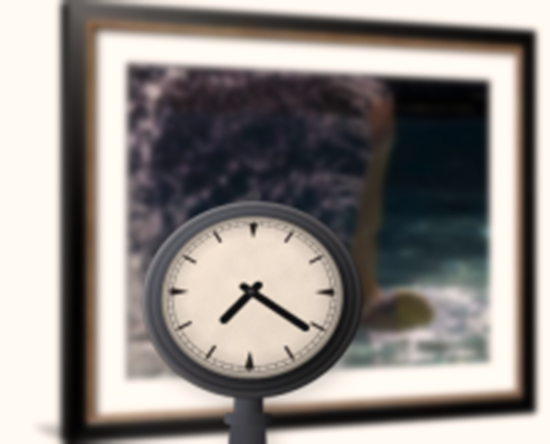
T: **7:21**
